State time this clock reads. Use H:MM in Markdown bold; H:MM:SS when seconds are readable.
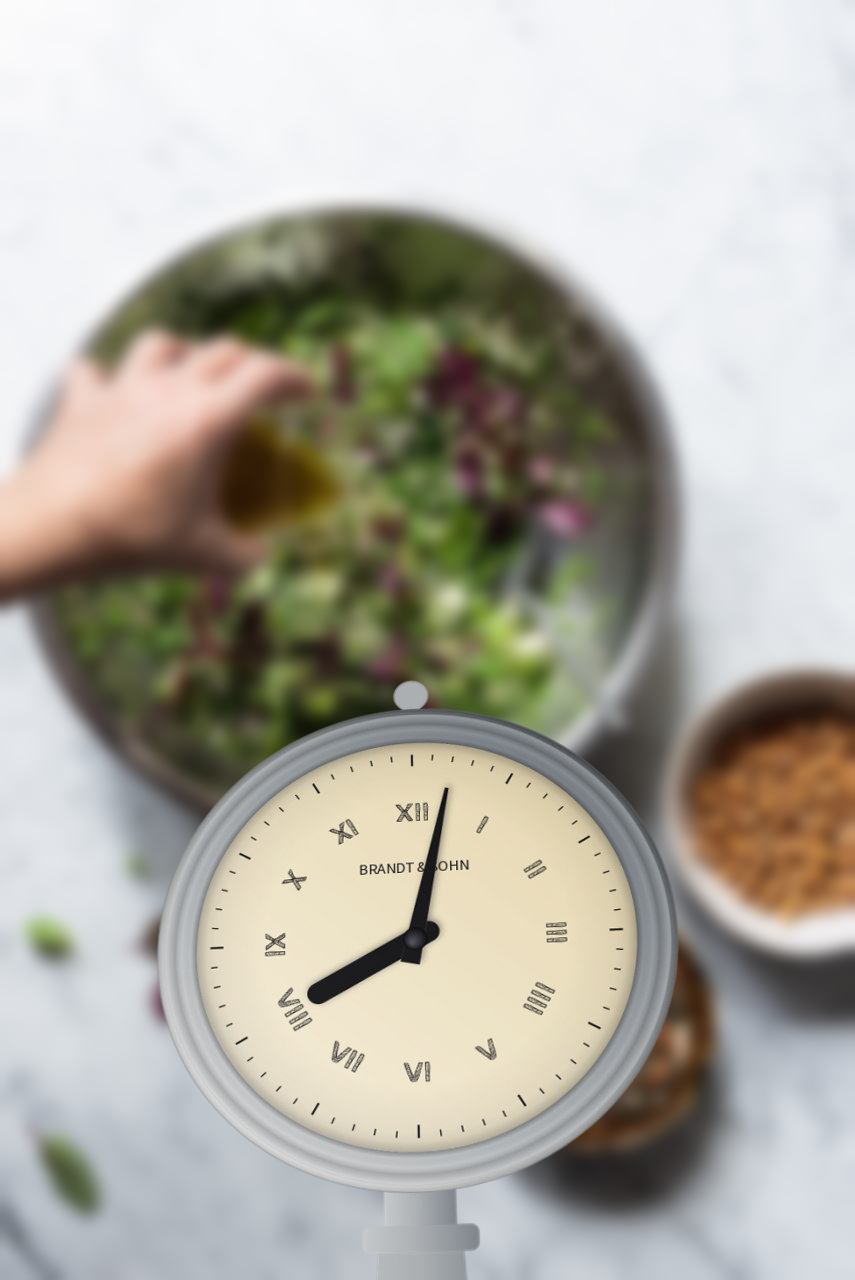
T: **8:02**
